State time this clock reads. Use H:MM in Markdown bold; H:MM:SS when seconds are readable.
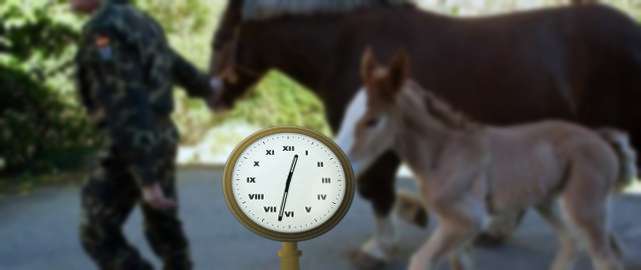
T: **12:32**
